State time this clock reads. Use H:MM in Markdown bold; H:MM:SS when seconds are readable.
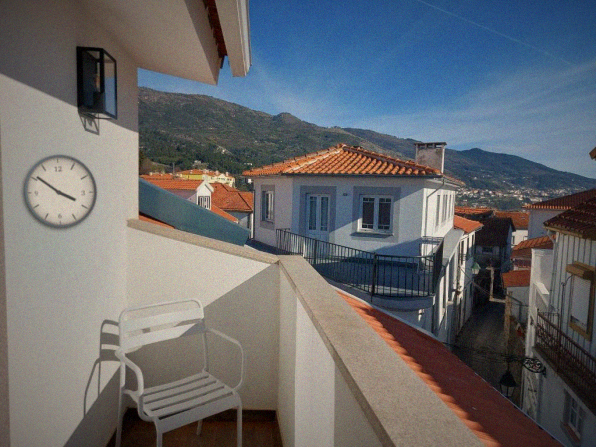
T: **3:51**
